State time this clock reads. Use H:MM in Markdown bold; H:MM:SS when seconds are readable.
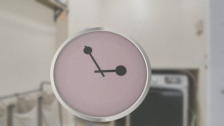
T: **2:55**
